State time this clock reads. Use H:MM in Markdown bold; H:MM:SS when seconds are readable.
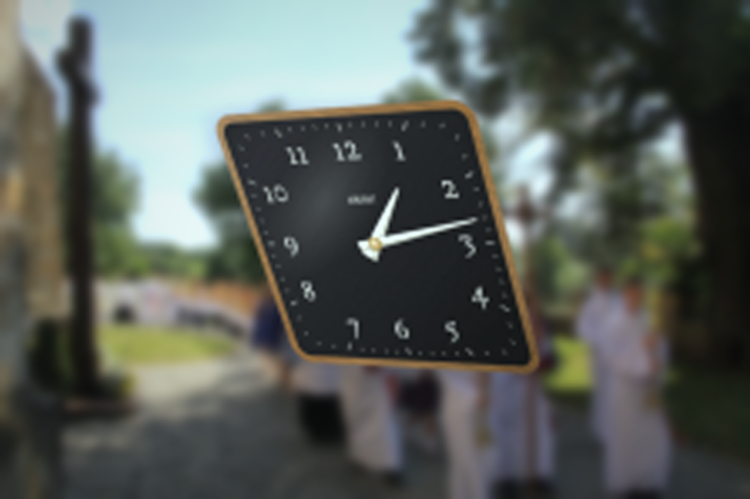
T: **1:13**
